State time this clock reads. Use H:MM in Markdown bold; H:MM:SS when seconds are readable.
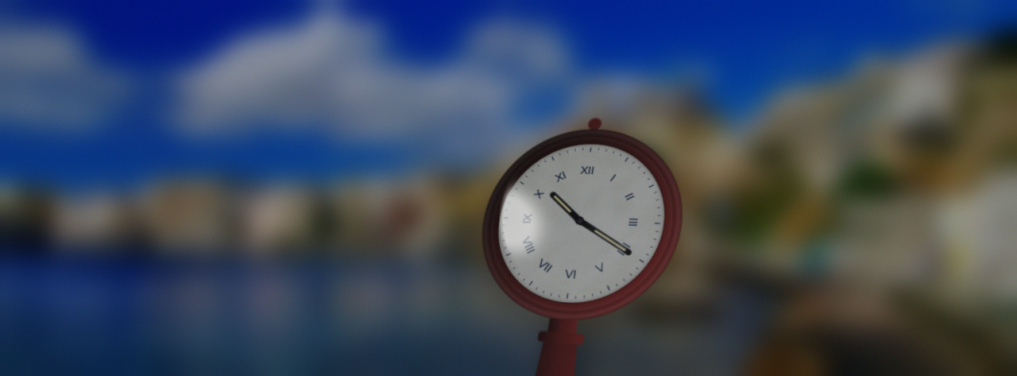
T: **10:20**
